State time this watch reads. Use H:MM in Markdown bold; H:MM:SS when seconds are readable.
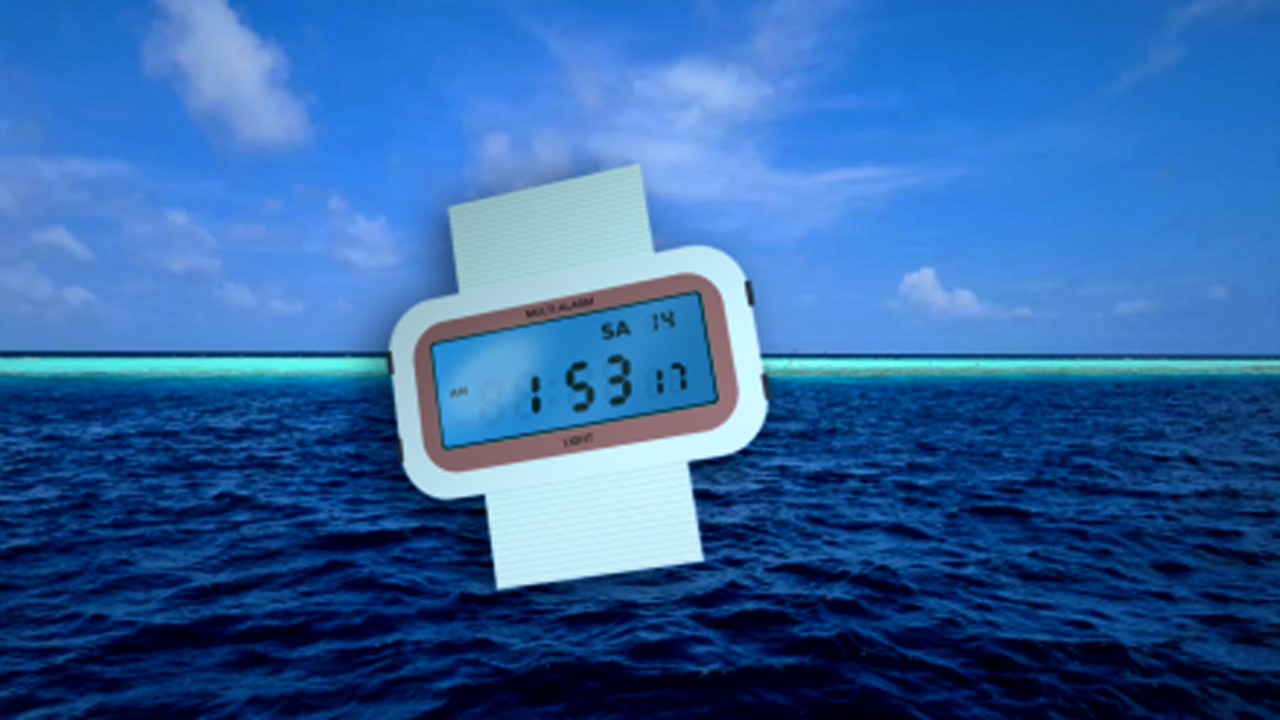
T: **1:53:17**
